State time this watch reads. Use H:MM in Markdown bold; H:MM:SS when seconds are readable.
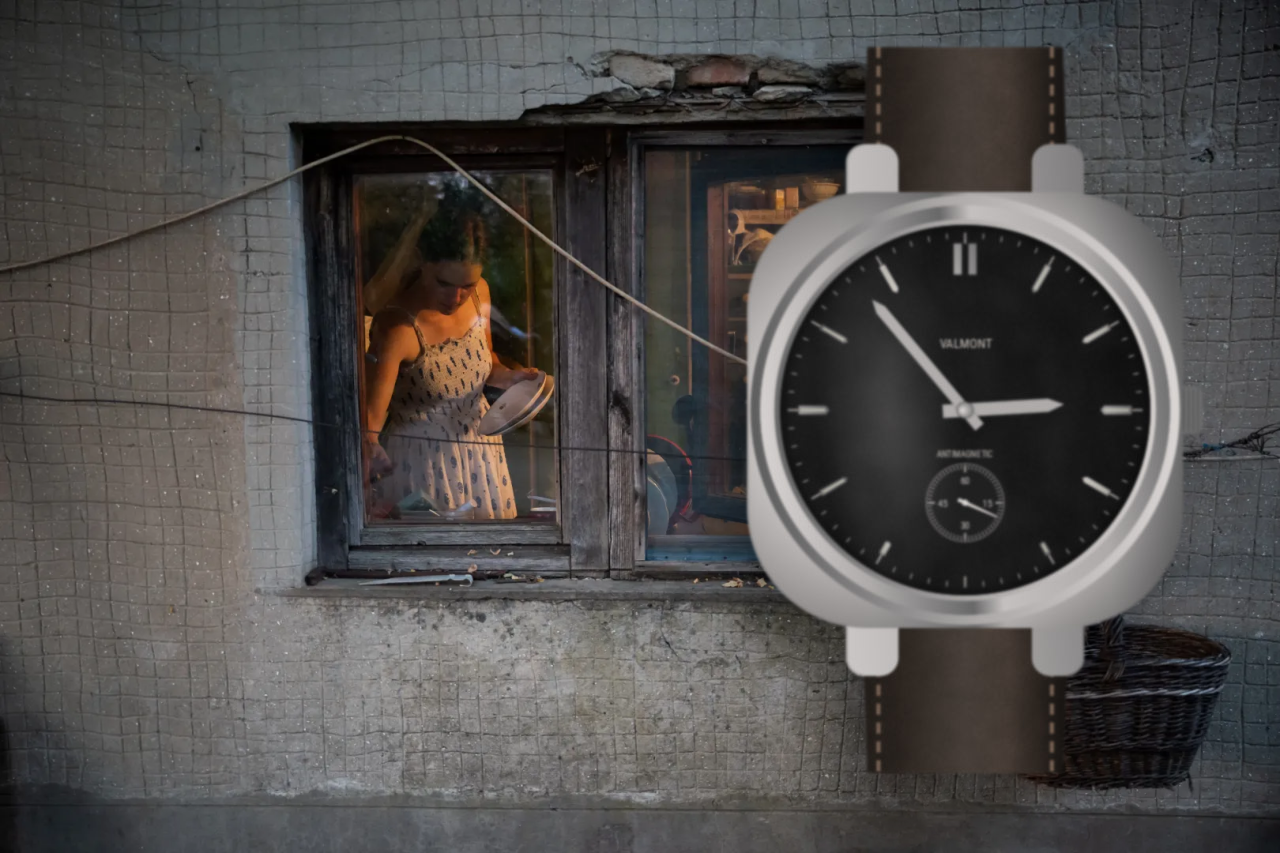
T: **2:53:19**
